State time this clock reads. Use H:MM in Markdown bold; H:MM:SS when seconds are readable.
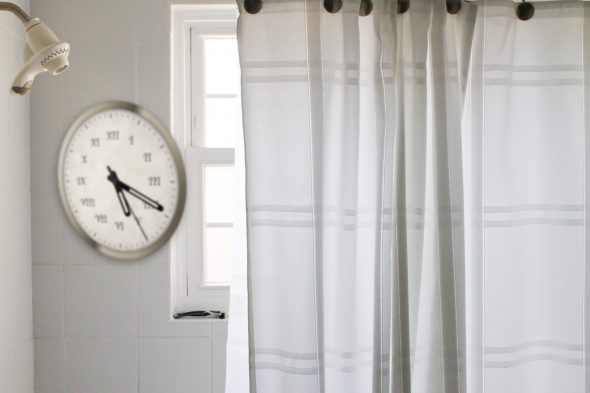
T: **5:19:25**
